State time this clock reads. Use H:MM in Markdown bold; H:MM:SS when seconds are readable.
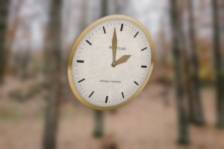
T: **1:58**
